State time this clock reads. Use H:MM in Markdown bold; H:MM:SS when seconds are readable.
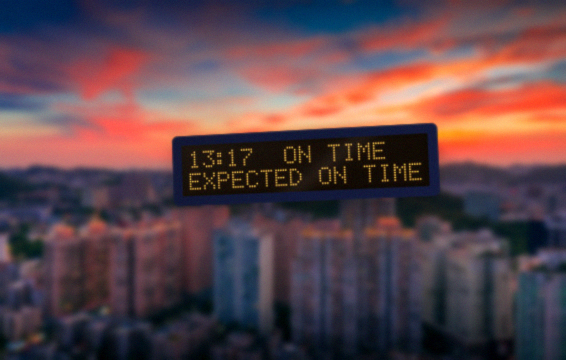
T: **13:17**
